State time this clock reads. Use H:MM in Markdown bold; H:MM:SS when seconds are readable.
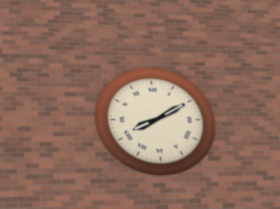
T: **8:10**
